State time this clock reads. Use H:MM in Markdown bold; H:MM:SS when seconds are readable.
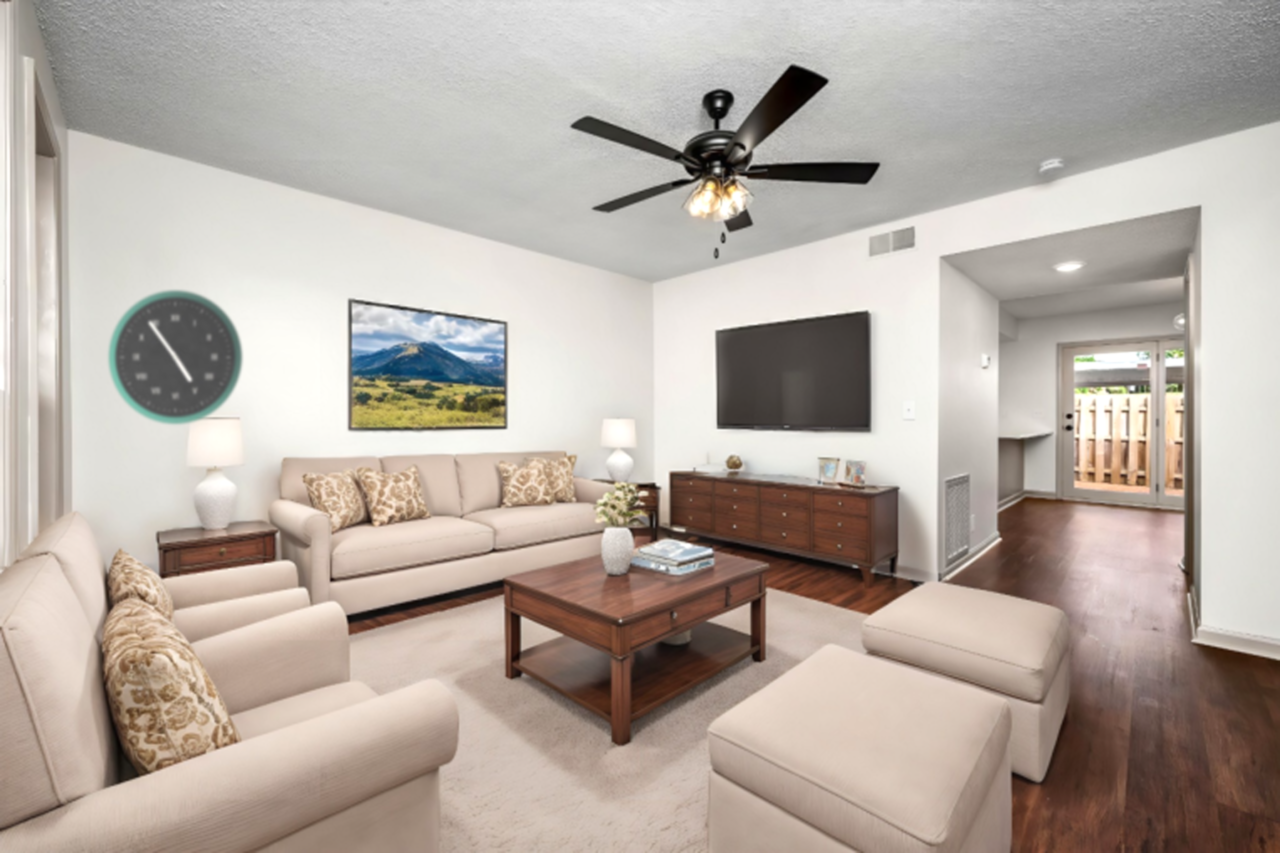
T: **4:54**
